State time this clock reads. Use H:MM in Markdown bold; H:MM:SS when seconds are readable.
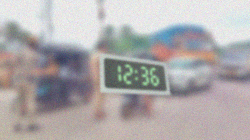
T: **12:36**
